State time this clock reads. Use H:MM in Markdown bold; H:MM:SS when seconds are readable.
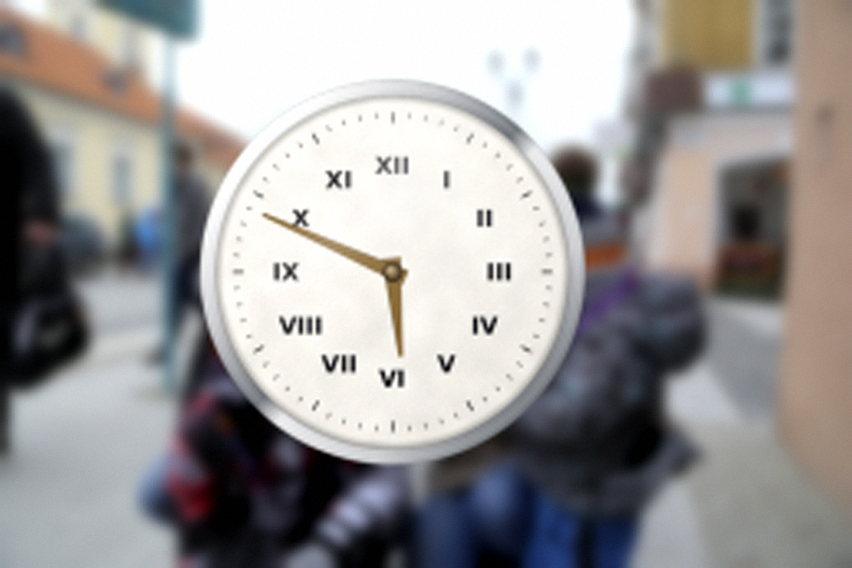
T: **5:49**
